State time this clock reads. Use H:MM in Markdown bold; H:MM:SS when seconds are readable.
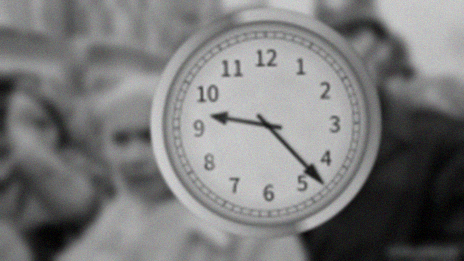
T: **9:23**
